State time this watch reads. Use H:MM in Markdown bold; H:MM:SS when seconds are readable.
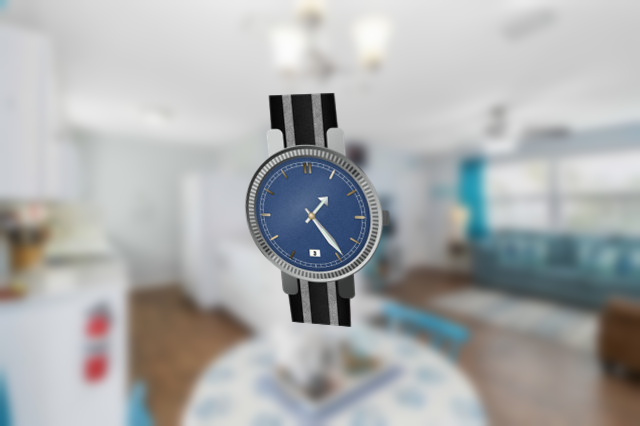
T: **1:24**
